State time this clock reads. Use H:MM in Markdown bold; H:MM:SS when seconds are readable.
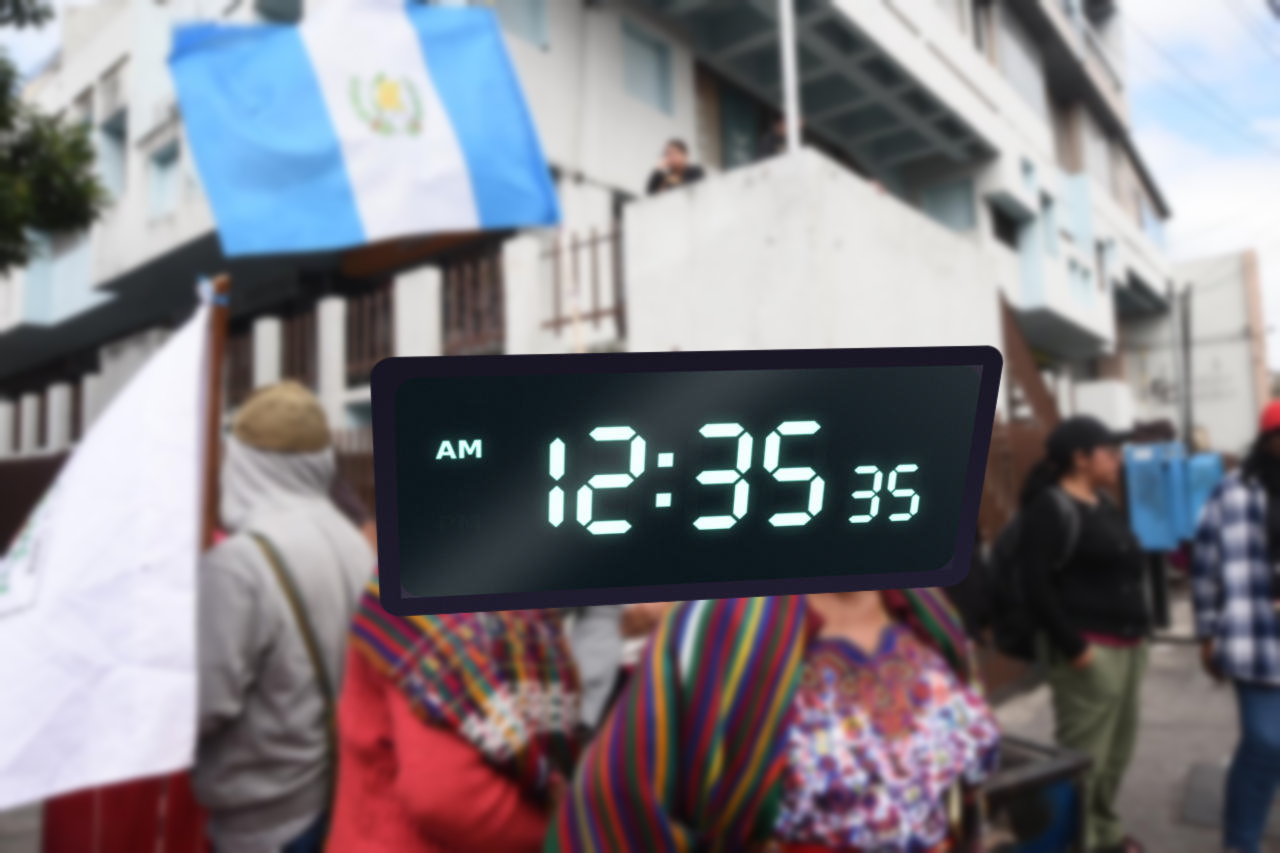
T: **12:35:35**
